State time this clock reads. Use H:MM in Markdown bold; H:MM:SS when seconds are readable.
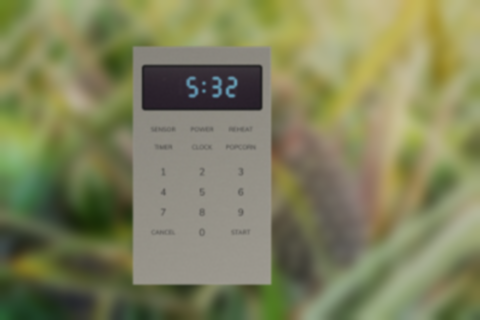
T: **5:32**
